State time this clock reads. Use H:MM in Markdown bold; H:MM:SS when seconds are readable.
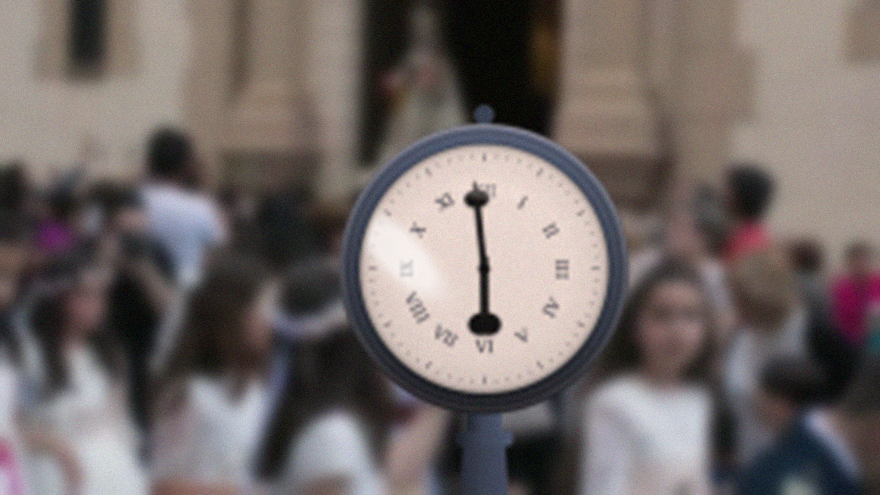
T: **5:59**
